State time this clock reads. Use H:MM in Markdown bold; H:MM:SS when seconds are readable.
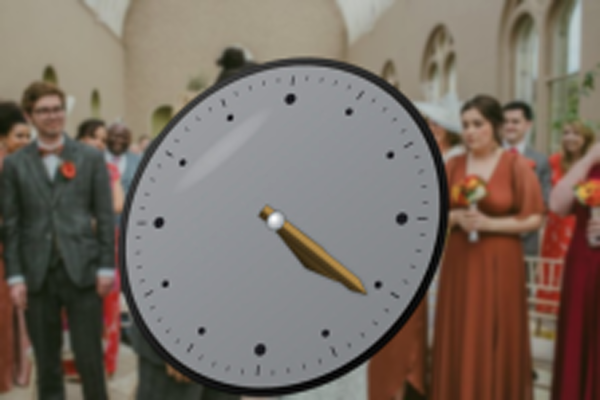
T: **4:21**
